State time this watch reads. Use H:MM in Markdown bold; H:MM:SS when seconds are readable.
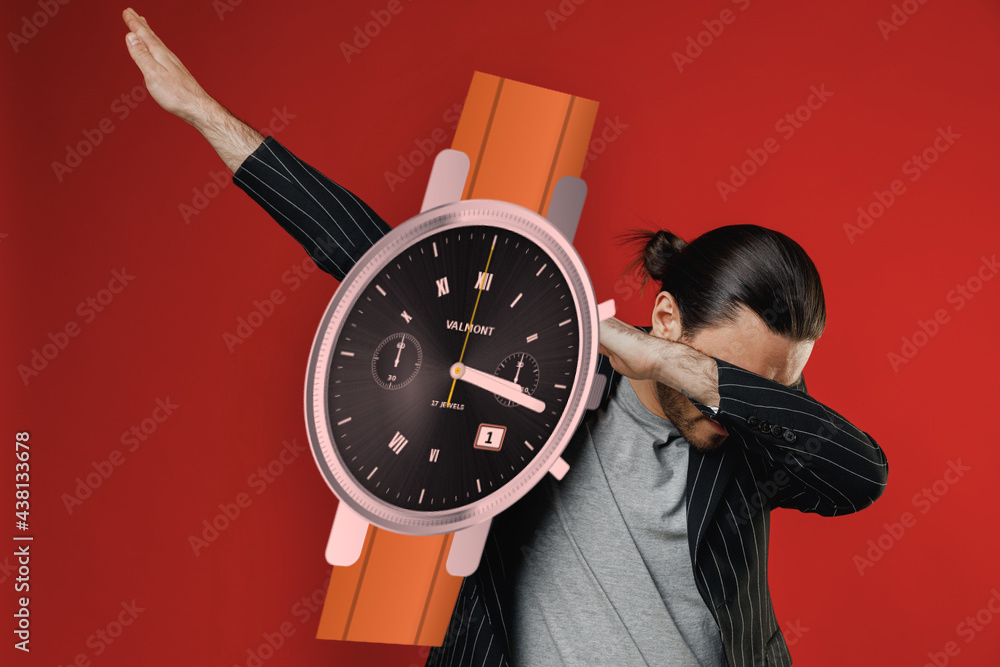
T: **3:17**
